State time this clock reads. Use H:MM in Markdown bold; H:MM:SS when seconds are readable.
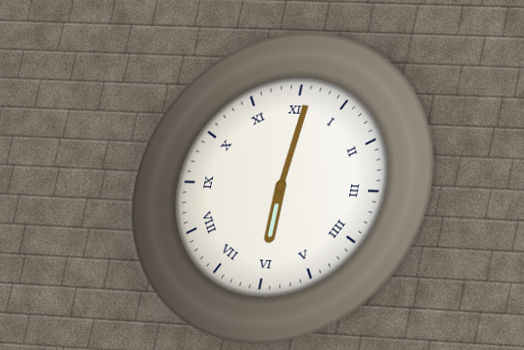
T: **6:01**
